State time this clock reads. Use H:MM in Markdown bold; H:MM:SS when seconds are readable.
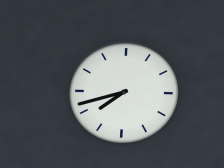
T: **7:42**
